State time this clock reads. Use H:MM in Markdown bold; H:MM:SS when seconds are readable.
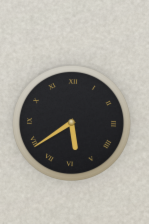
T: **5:39**
